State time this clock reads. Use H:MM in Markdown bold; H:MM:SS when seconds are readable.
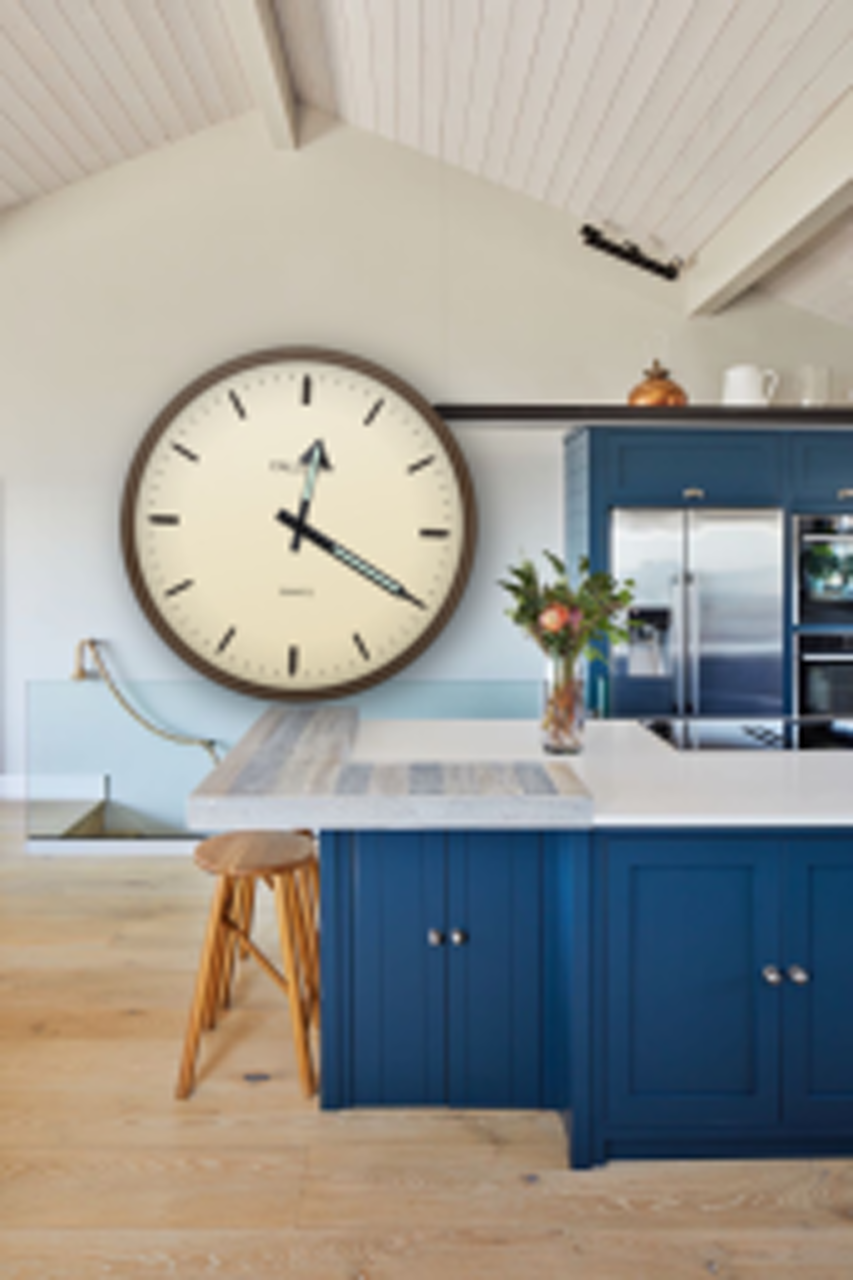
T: **12:20**
